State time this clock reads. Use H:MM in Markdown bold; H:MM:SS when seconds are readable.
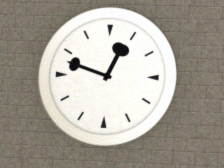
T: **12:48**
